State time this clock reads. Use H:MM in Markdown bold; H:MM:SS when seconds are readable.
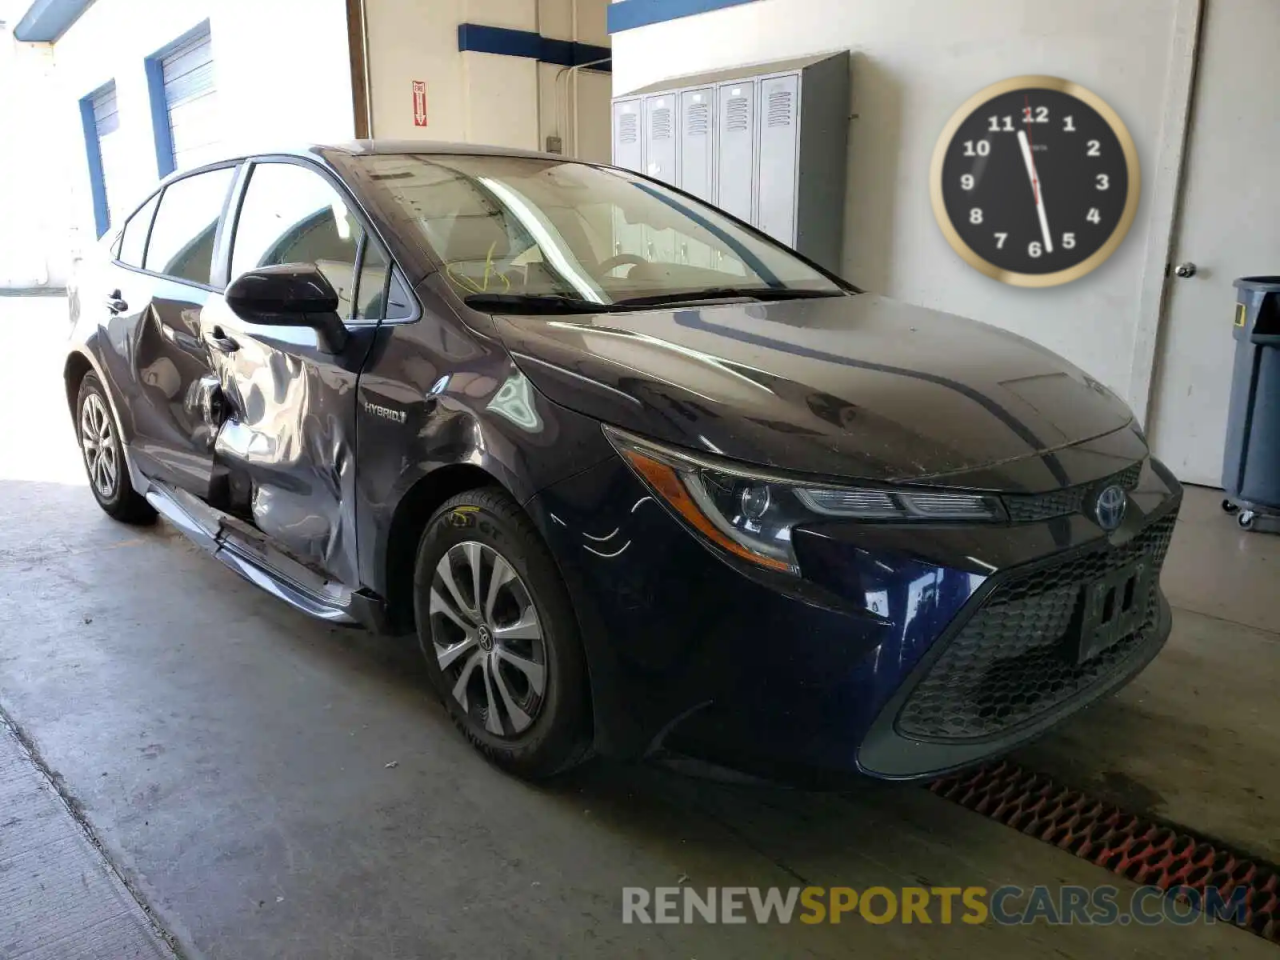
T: **11:27:59**
